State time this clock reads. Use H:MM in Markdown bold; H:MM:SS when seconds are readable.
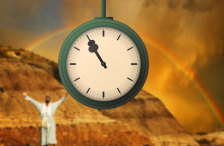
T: **10:55**
